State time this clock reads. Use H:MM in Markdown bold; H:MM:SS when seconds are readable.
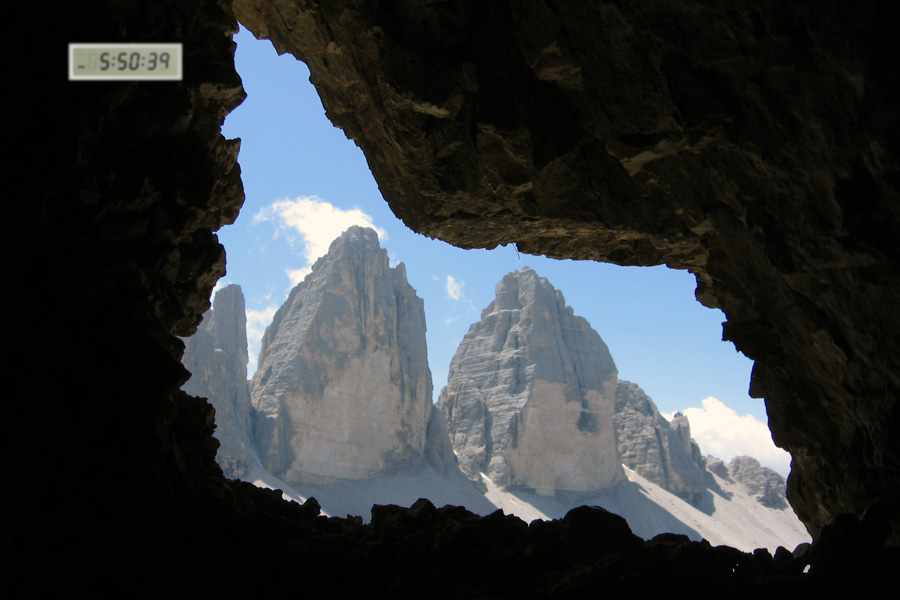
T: **5:50:39**
